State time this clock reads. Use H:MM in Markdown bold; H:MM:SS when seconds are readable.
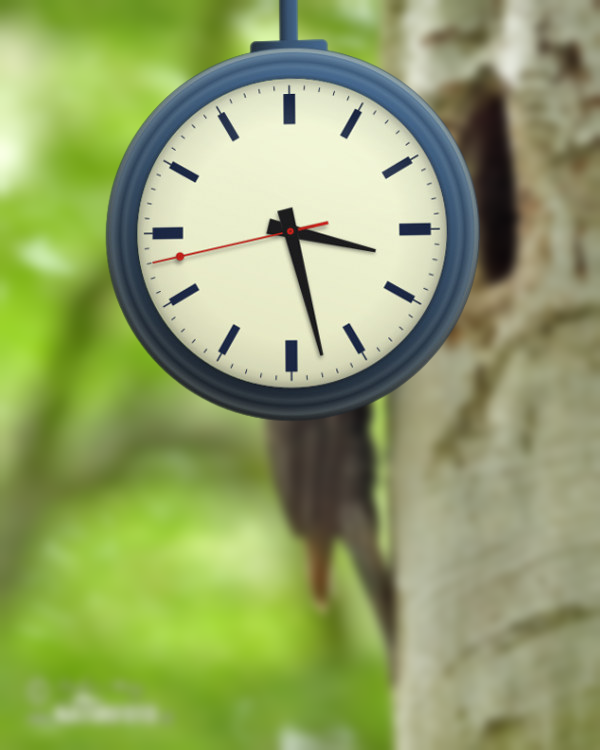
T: **3:27:43**
